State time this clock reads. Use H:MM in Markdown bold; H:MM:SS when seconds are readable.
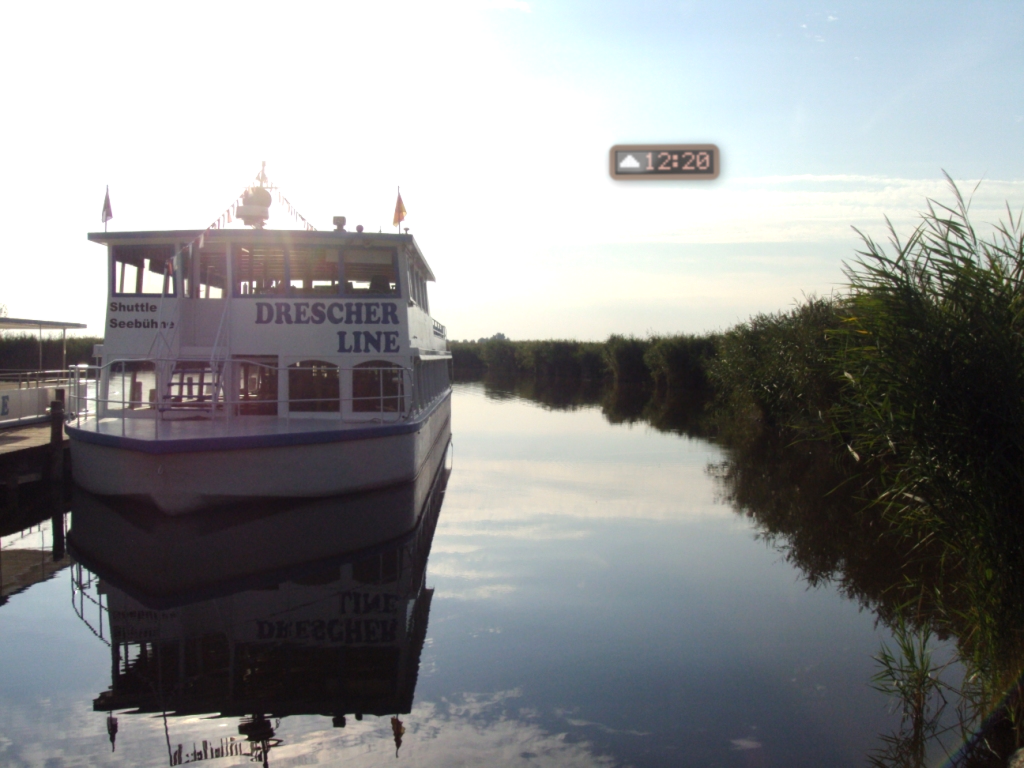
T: **12:20**
